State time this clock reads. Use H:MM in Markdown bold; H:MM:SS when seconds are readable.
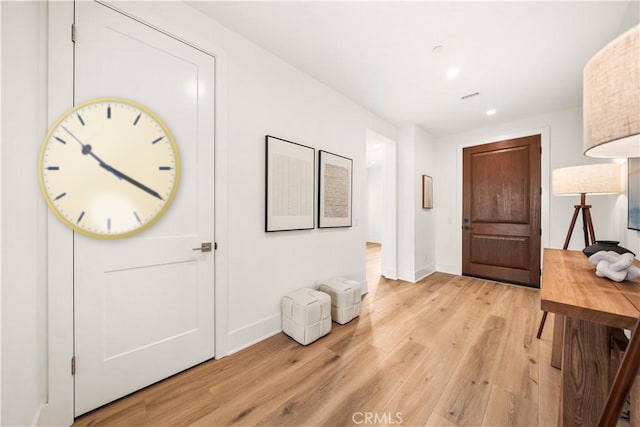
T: **10:19:52**
